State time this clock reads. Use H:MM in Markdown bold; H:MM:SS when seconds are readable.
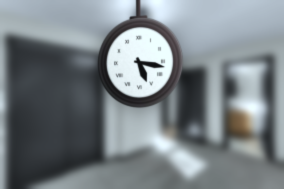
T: **5:17**
